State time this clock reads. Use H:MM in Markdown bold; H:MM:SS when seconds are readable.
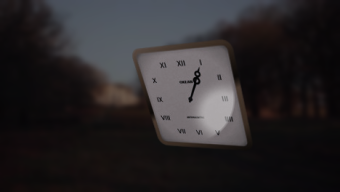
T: **1:05**
